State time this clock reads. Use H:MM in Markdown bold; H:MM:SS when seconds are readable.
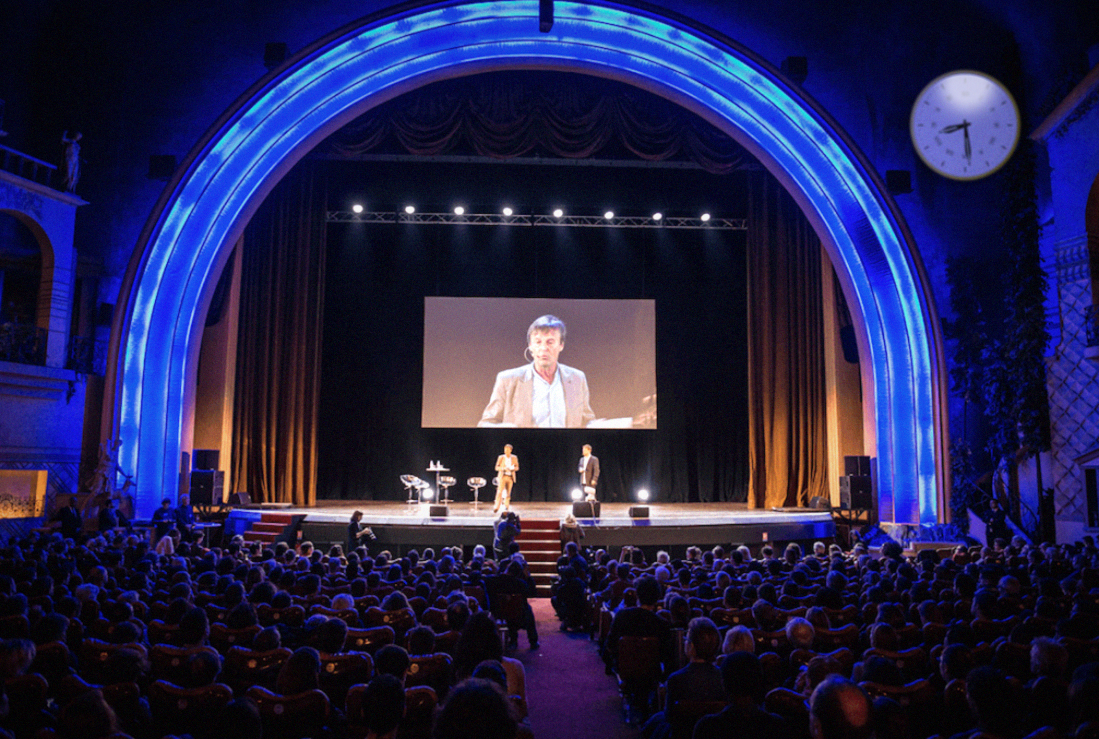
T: **8:29**
